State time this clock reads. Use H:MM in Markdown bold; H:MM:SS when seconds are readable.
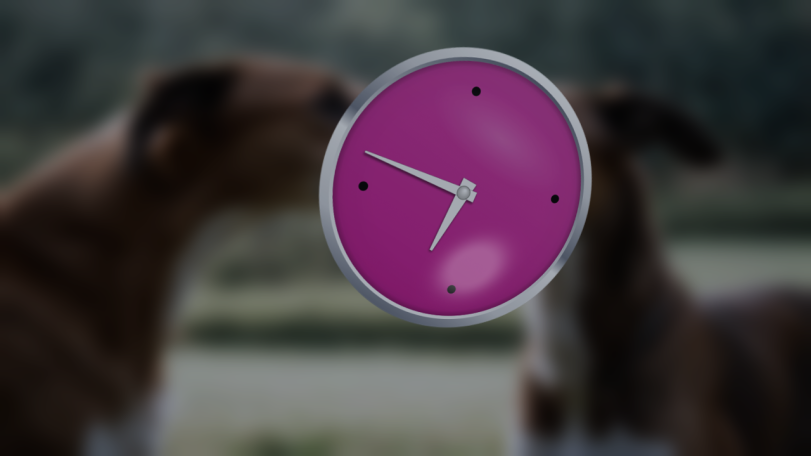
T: **6:48**
